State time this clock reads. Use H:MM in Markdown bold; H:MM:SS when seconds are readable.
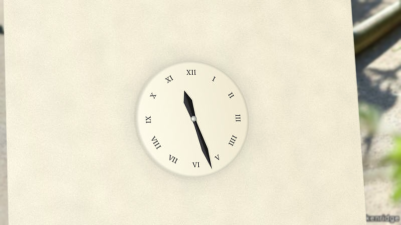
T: **11:27**
